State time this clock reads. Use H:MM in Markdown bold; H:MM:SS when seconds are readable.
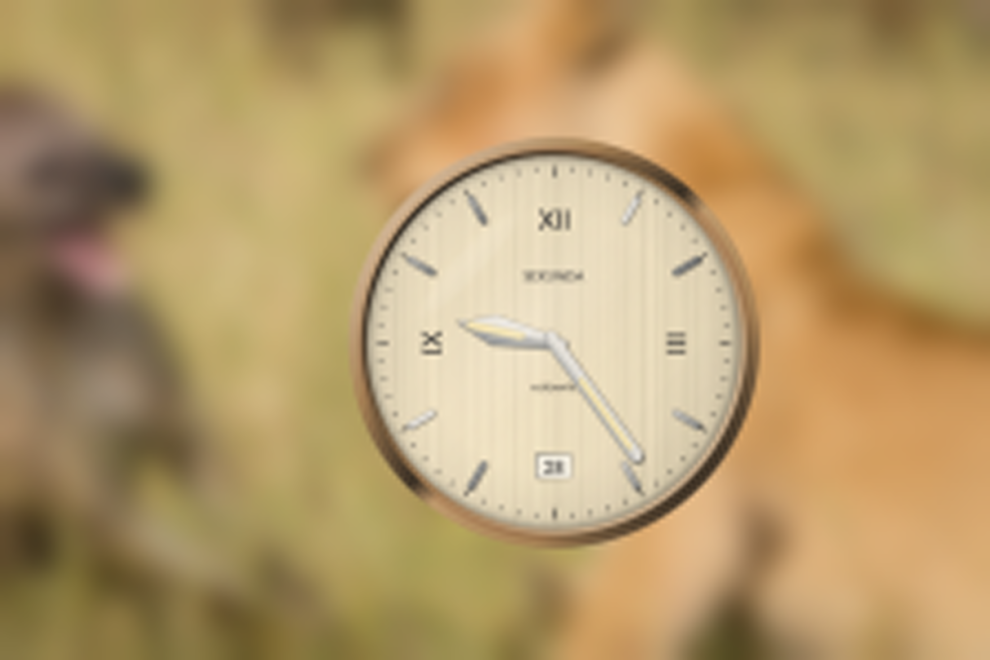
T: **9:24**
